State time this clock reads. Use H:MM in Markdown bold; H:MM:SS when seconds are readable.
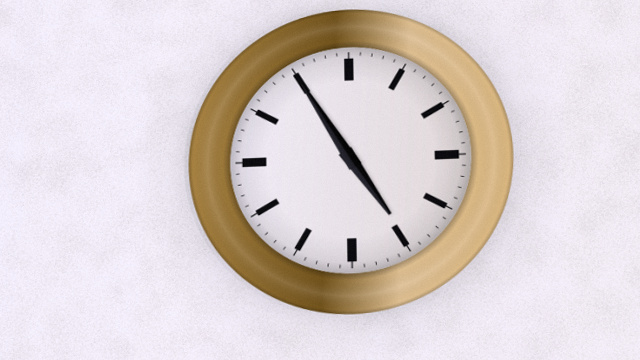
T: **4:55**
